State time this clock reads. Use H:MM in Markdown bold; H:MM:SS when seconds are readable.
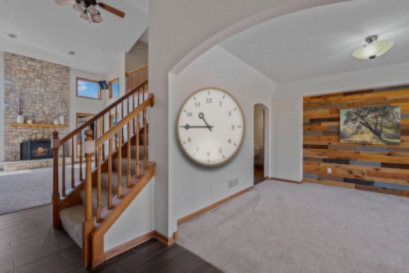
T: **10:45**
